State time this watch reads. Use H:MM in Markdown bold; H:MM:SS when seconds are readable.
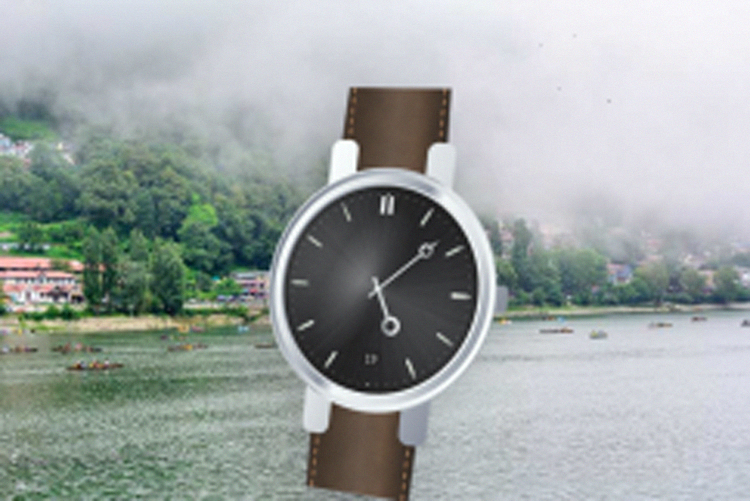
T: **5:08**
